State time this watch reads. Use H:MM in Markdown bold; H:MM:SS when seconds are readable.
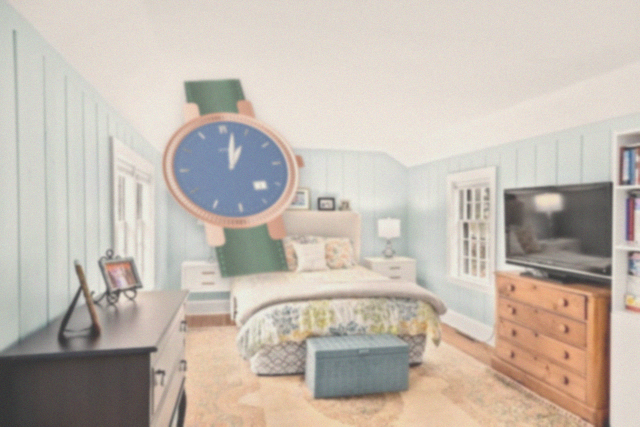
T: **1:02**
